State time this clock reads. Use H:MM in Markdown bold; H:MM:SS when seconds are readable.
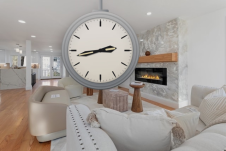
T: **2:43**
